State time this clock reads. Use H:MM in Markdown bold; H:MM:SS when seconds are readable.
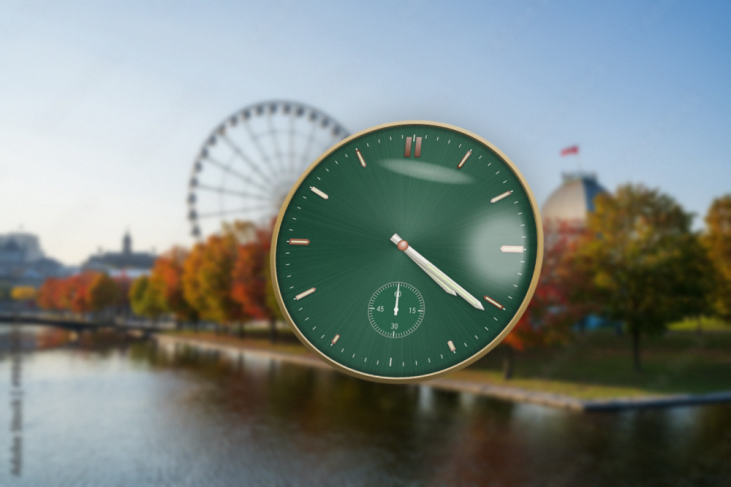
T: **4:21**
